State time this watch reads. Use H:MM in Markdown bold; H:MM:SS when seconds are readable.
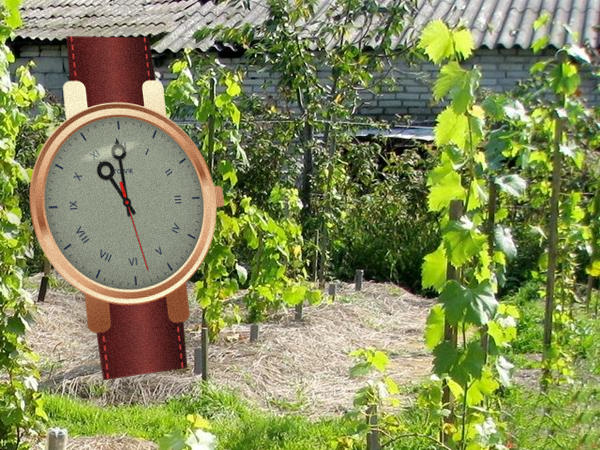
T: **10:59:28**
